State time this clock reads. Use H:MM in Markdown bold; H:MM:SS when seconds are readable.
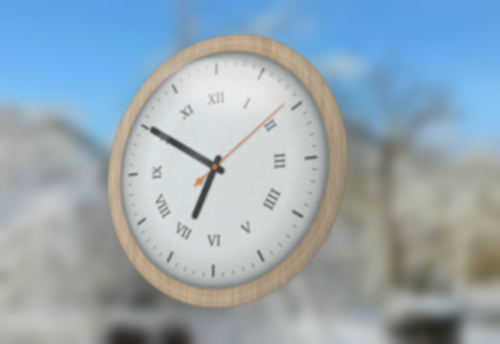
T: **6:50:09**
